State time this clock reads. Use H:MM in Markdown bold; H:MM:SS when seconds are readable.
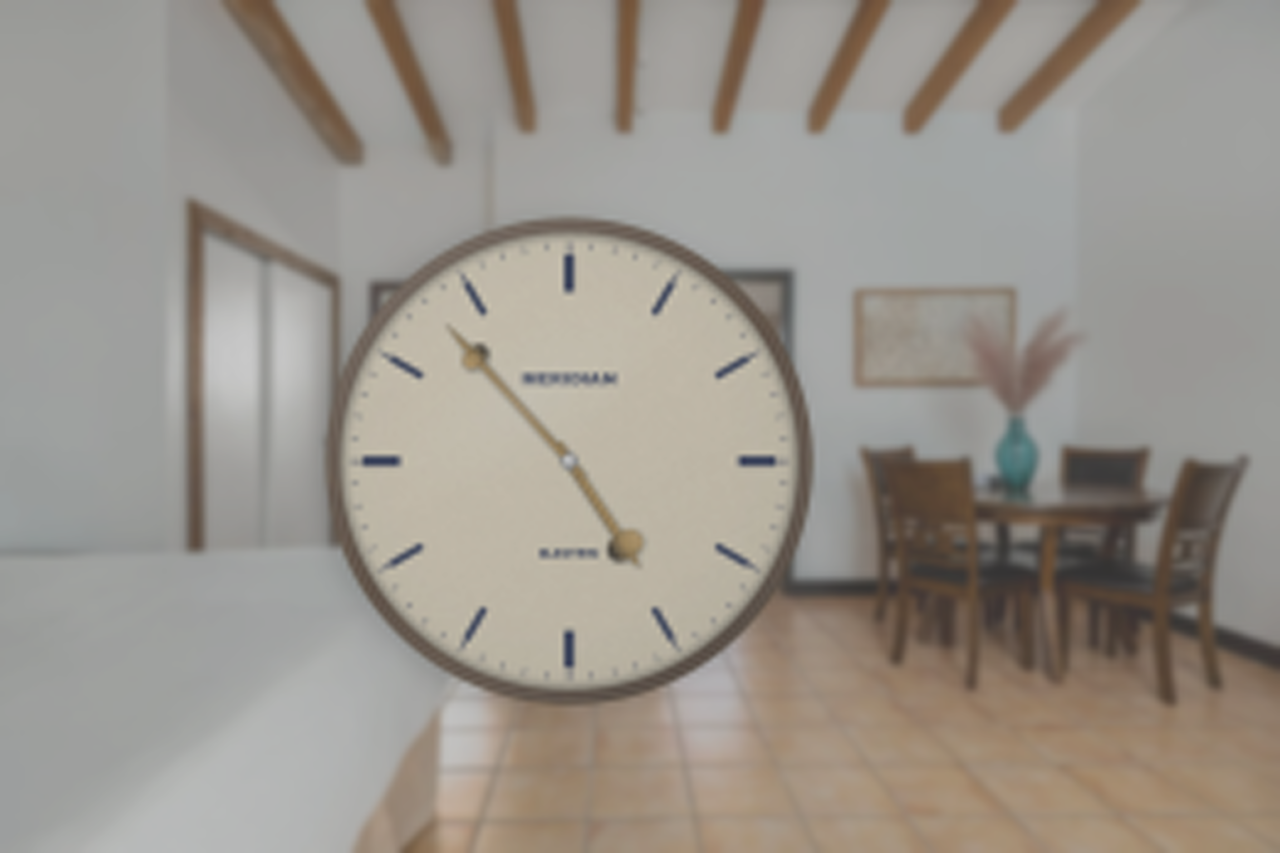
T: **4:53**
